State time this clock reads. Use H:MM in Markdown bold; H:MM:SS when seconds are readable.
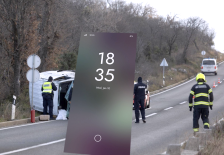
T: **18:35**
